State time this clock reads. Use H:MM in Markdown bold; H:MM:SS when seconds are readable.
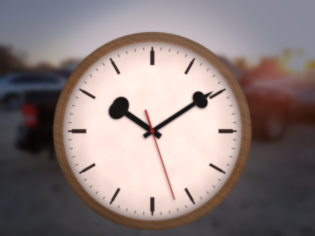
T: **10:09:27**
